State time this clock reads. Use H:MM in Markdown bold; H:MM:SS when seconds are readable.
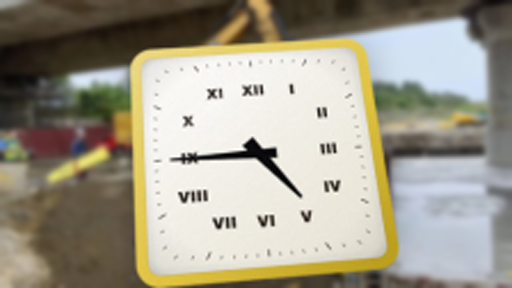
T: **4:45**
